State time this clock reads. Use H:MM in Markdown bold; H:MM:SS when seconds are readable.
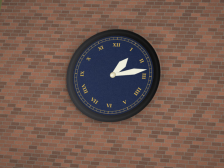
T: **1:13**
